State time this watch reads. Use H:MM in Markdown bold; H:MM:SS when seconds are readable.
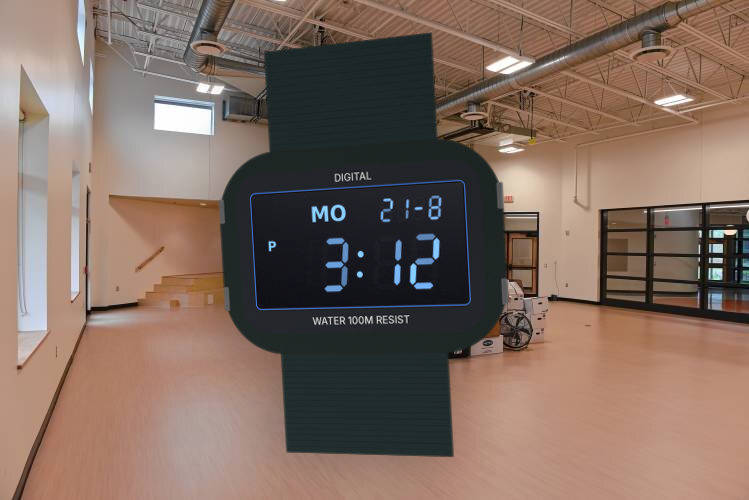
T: **3:12**
